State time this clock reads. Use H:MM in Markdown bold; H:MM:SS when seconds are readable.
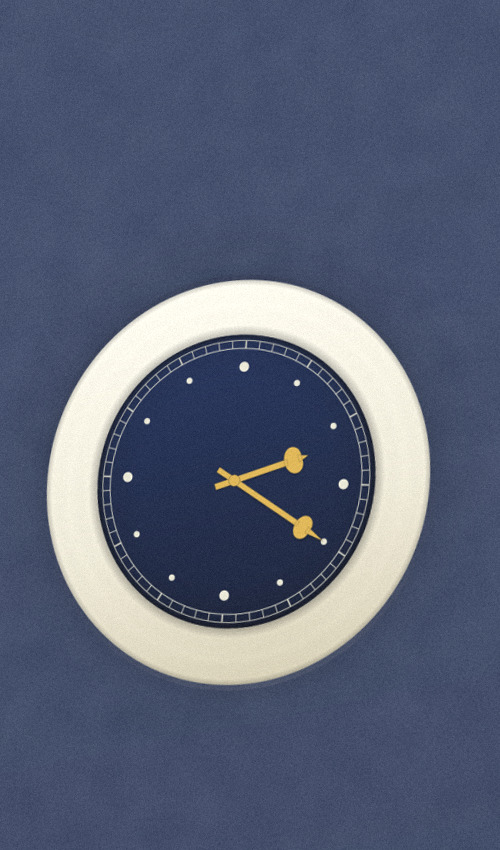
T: **2:20**
